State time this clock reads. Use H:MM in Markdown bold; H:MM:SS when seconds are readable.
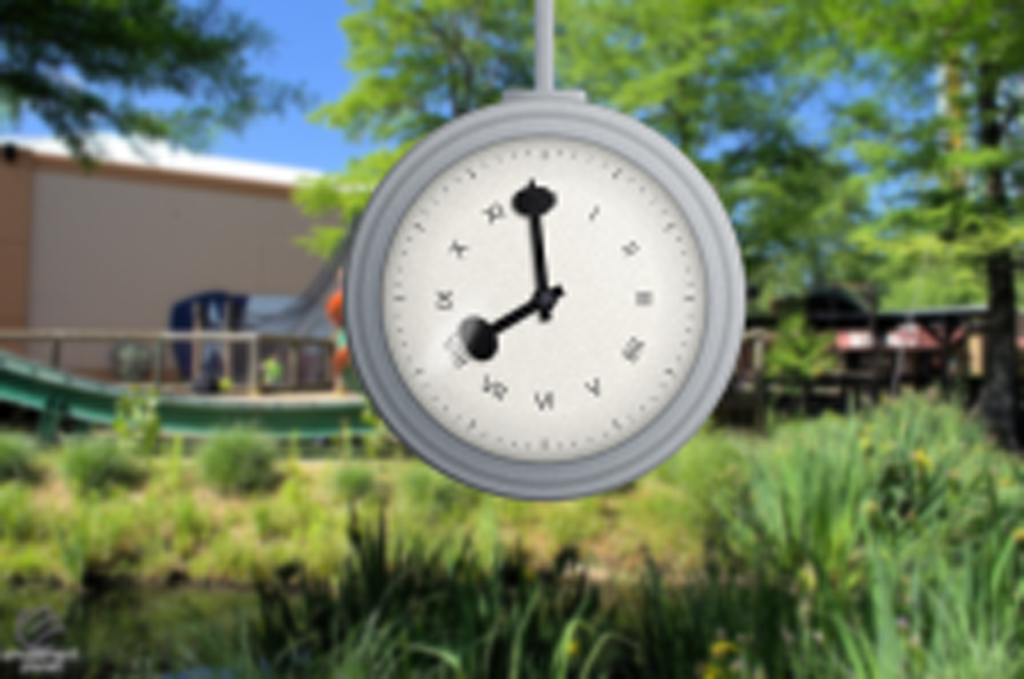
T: **7:59**
